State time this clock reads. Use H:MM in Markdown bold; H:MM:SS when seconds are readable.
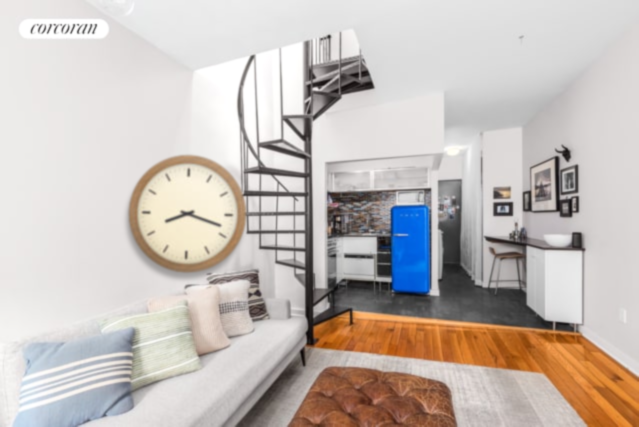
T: **8:18**
